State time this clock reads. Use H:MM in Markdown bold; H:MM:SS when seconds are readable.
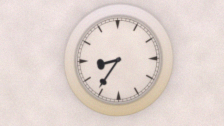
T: **8:36**
